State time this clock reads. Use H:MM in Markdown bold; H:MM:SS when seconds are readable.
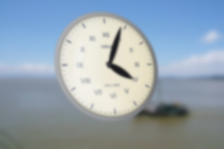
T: **4:04**
